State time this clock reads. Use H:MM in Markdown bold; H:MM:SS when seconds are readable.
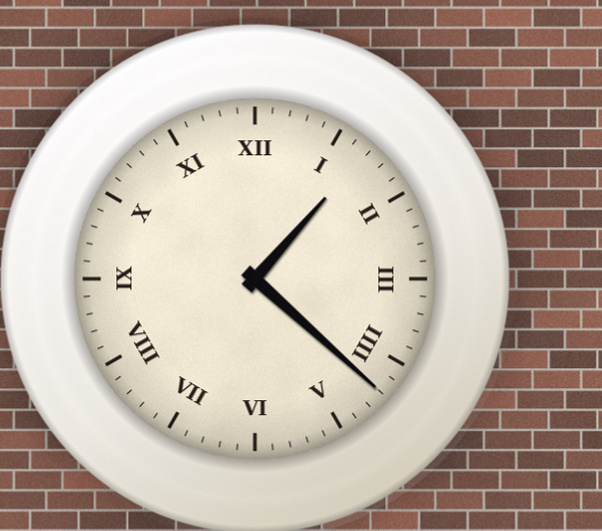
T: **1:22**
